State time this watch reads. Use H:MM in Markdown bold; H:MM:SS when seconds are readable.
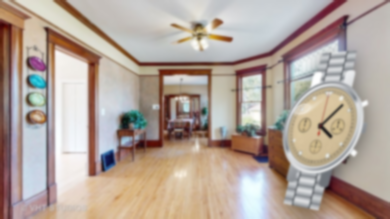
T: **4:07**
